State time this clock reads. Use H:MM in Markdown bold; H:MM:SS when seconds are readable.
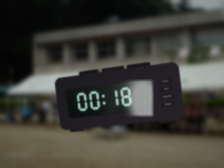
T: **0:18**
